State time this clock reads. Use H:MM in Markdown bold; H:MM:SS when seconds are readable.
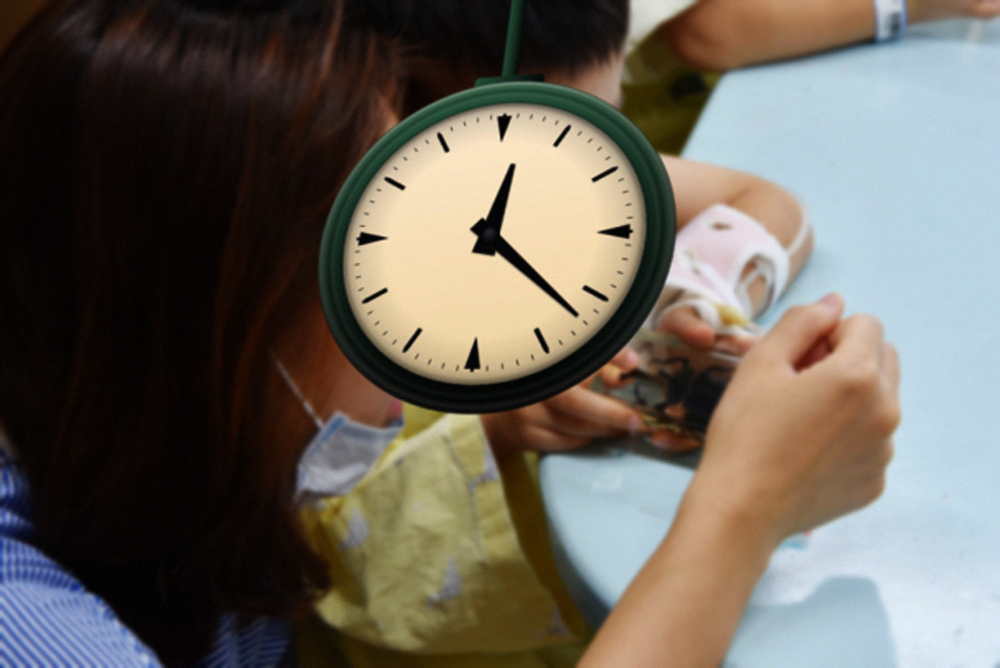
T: **12:22**
